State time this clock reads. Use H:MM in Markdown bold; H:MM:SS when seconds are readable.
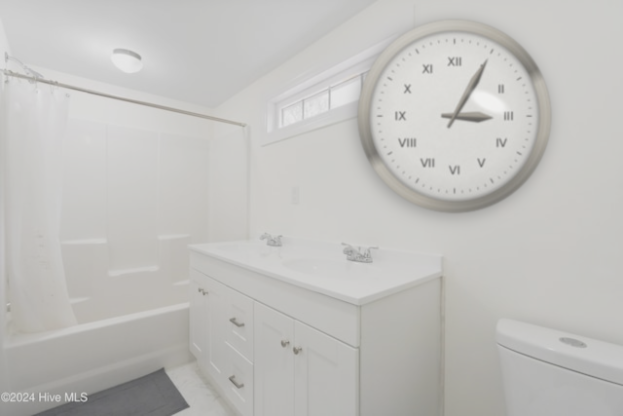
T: **3:05**
